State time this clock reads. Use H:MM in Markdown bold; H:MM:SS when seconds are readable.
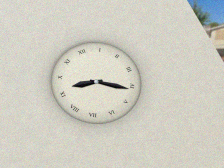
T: **9:21**
